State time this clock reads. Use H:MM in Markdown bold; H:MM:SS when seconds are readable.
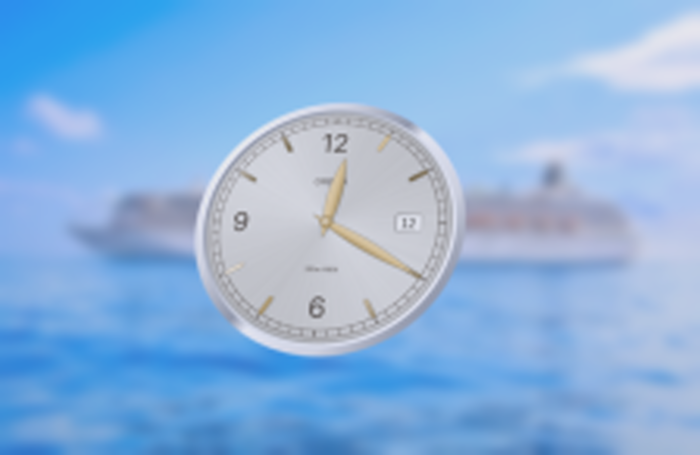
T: **12:20**
